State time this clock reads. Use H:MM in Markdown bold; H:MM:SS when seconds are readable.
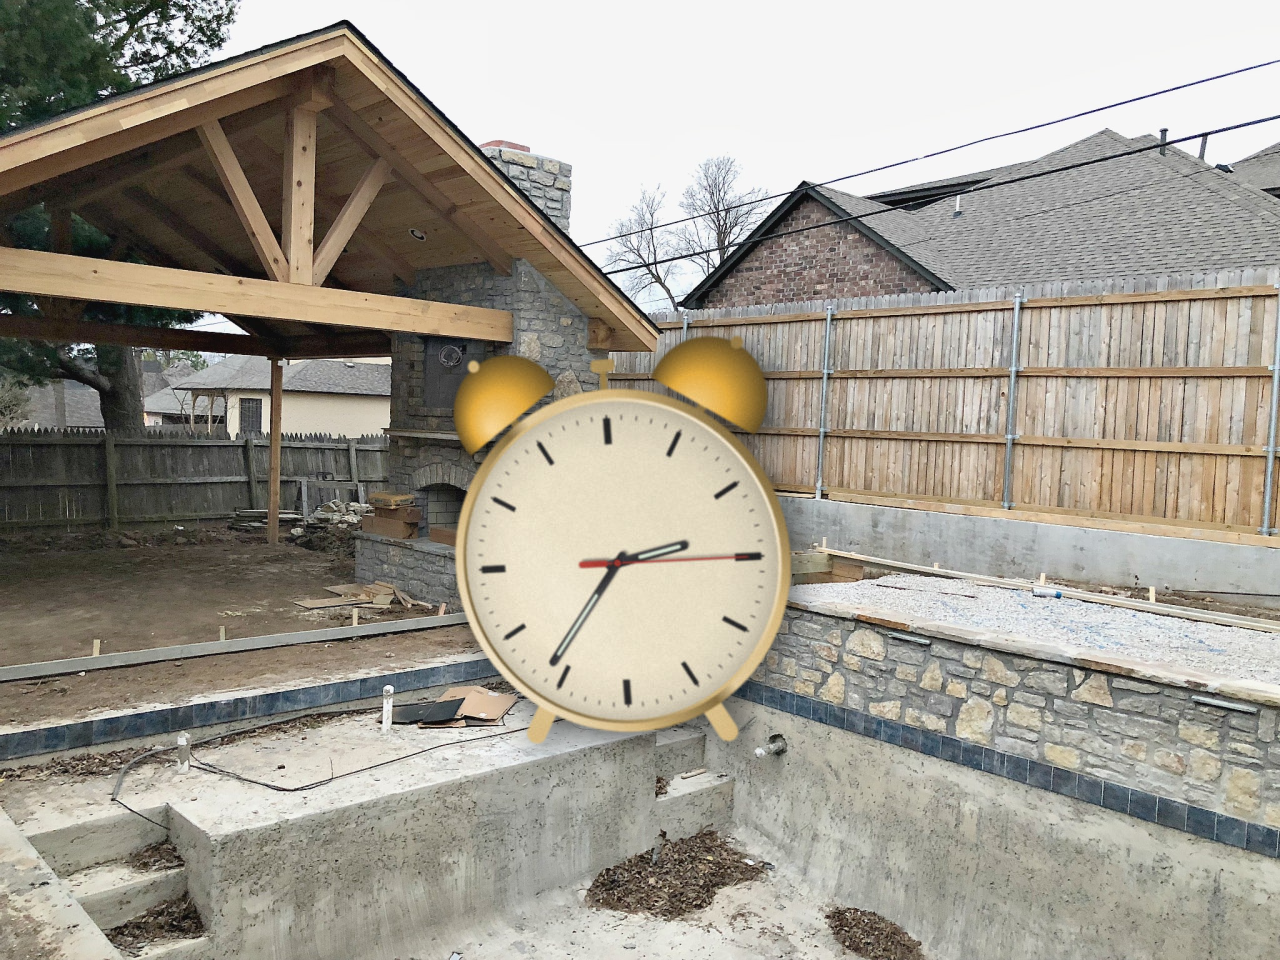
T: **2:36:15**
